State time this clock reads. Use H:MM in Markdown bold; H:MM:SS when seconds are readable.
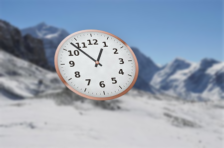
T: **12:53**
